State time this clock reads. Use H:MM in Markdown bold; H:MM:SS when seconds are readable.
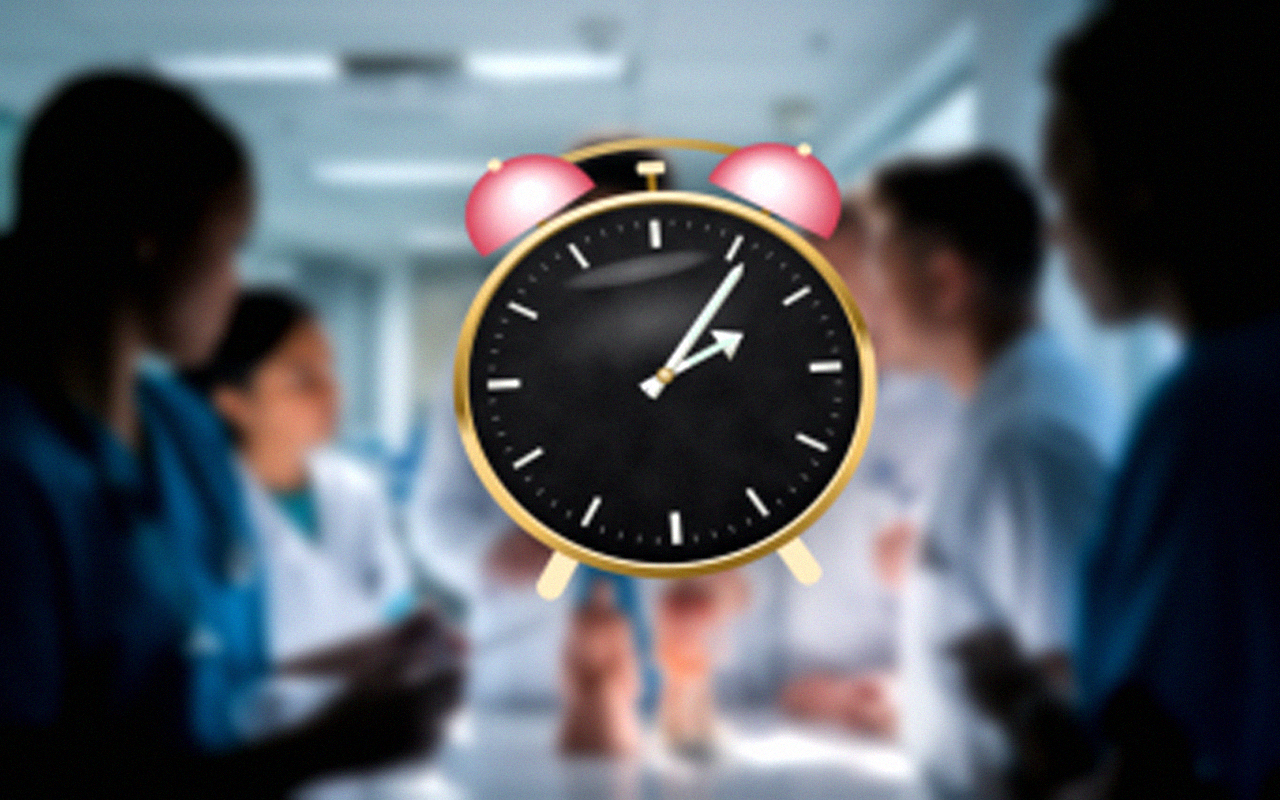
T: **2:06**
